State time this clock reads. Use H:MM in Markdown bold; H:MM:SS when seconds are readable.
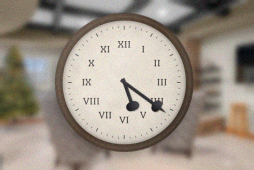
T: **5:21**
